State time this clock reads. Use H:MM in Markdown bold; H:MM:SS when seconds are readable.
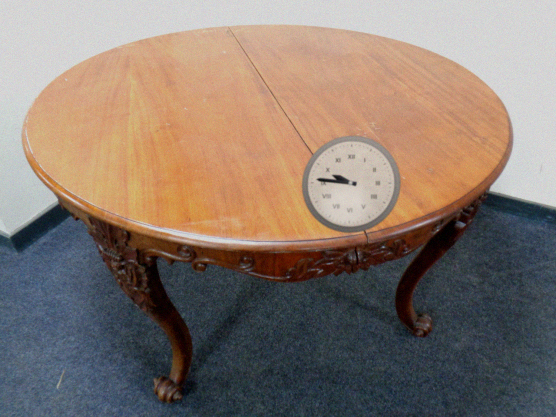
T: **9:46**
